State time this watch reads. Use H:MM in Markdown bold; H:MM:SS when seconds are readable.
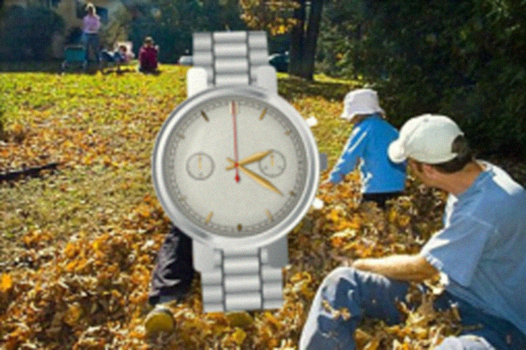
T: **2:21**
